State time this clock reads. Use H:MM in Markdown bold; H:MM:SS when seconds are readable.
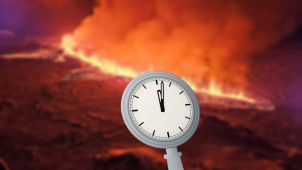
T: **12:02**
